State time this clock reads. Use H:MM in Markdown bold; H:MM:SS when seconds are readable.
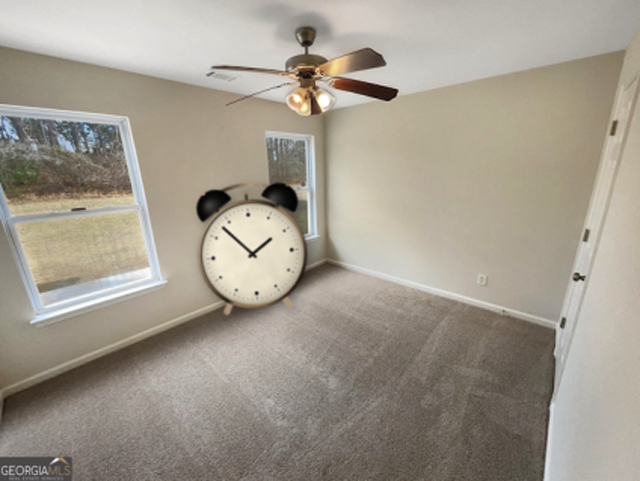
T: **1:53**
